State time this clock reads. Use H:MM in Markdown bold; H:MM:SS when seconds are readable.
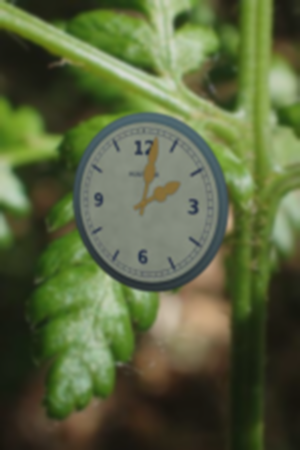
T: **2:02**
